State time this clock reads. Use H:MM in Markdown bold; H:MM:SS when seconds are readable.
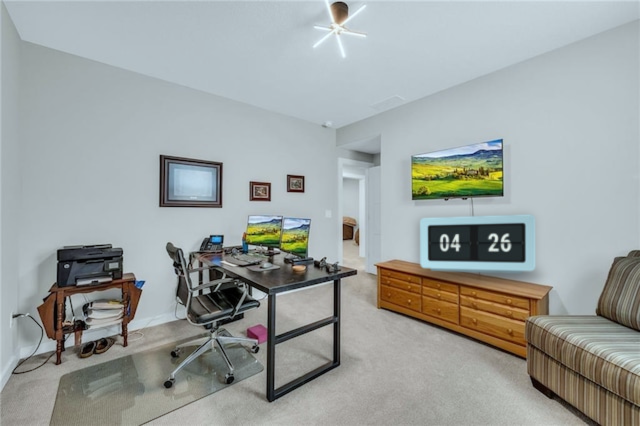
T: **4:26**
